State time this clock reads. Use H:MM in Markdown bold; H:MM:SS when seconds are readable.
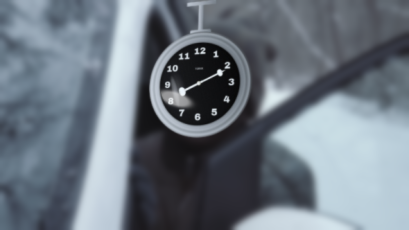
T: **8:11**
